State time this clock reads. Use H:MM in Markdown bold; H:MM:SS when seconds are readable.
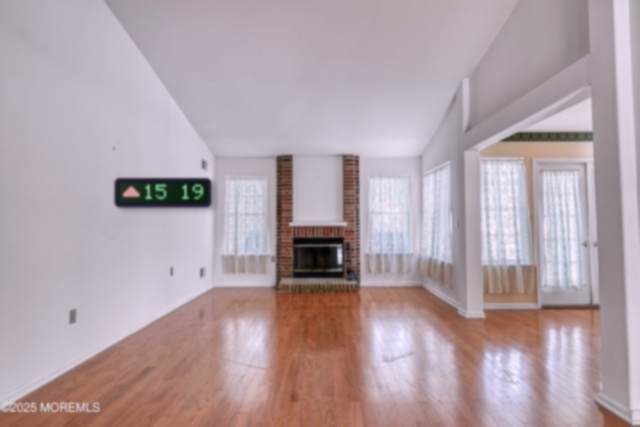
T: **15:19**
